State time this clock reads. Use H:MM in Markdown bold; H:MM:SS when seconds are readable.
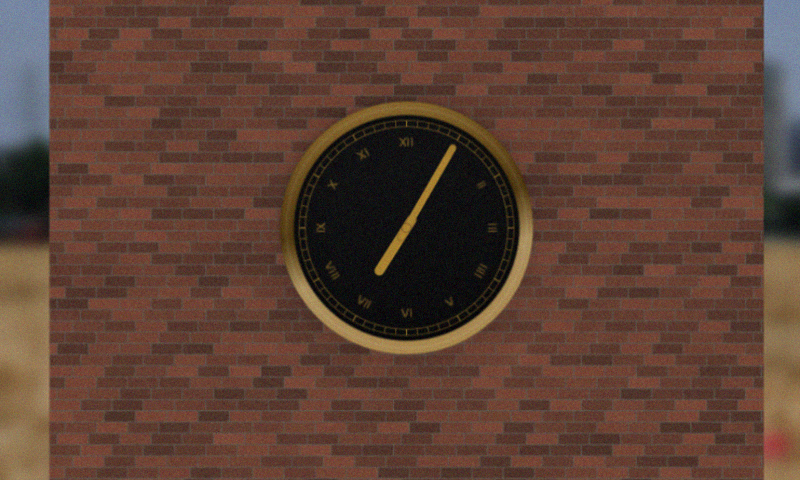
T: **7:05**
